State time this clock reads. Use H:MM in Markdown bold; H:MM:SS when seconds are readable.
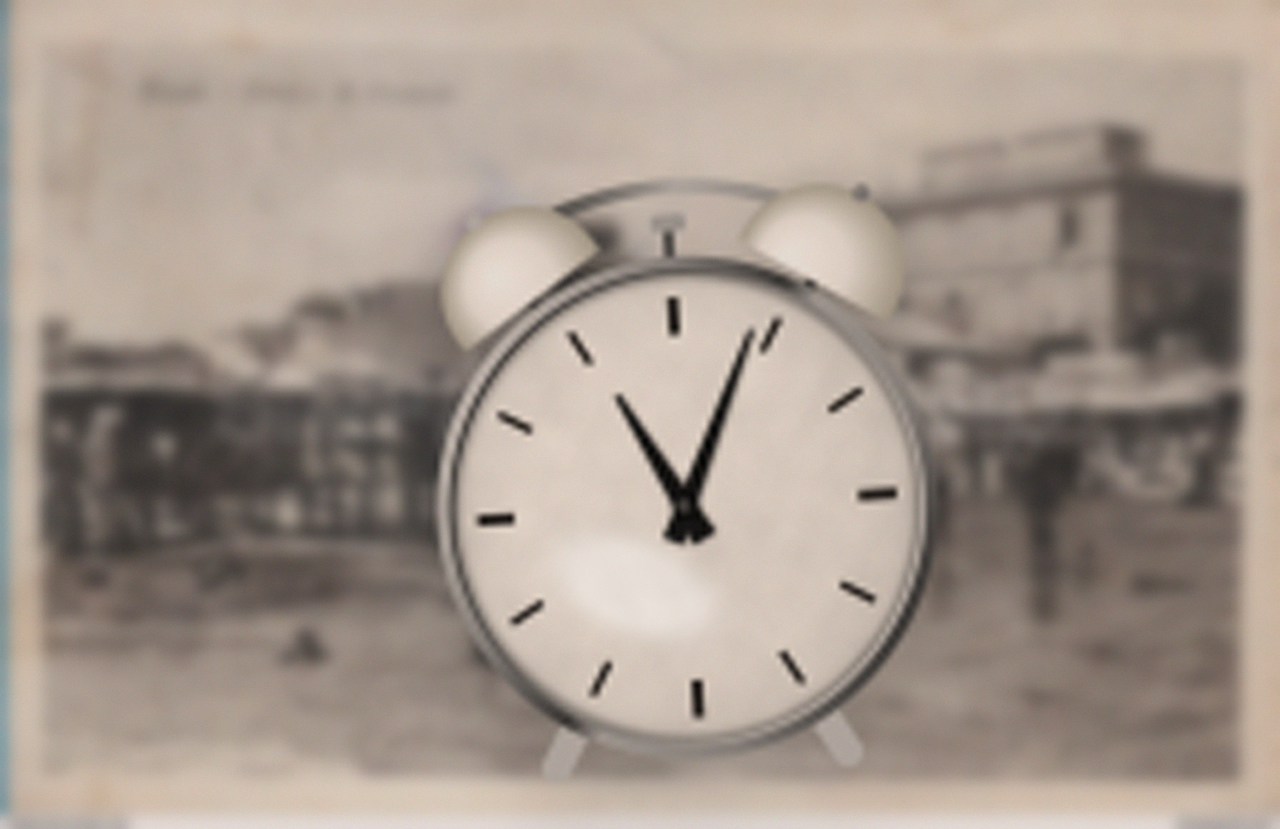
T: **11:04**
